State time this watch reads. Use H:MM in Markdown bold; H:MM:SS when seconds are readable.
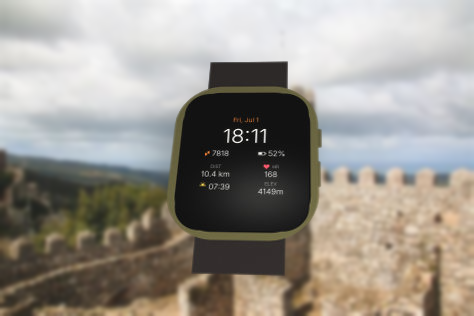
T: **18:11**
